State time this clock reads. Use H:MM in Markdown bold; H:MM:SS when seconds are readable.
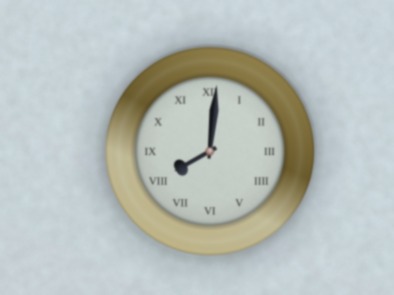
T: **8:01**
